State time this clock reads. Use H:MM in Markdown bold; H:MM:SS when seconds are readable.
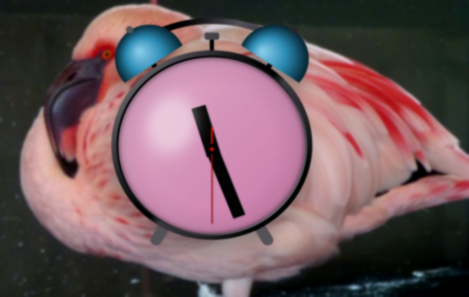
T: **11:26:30**
